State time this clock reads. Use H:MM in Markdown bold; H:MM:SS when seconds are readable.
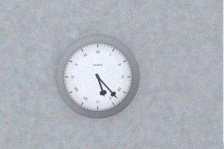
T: **5:23**
